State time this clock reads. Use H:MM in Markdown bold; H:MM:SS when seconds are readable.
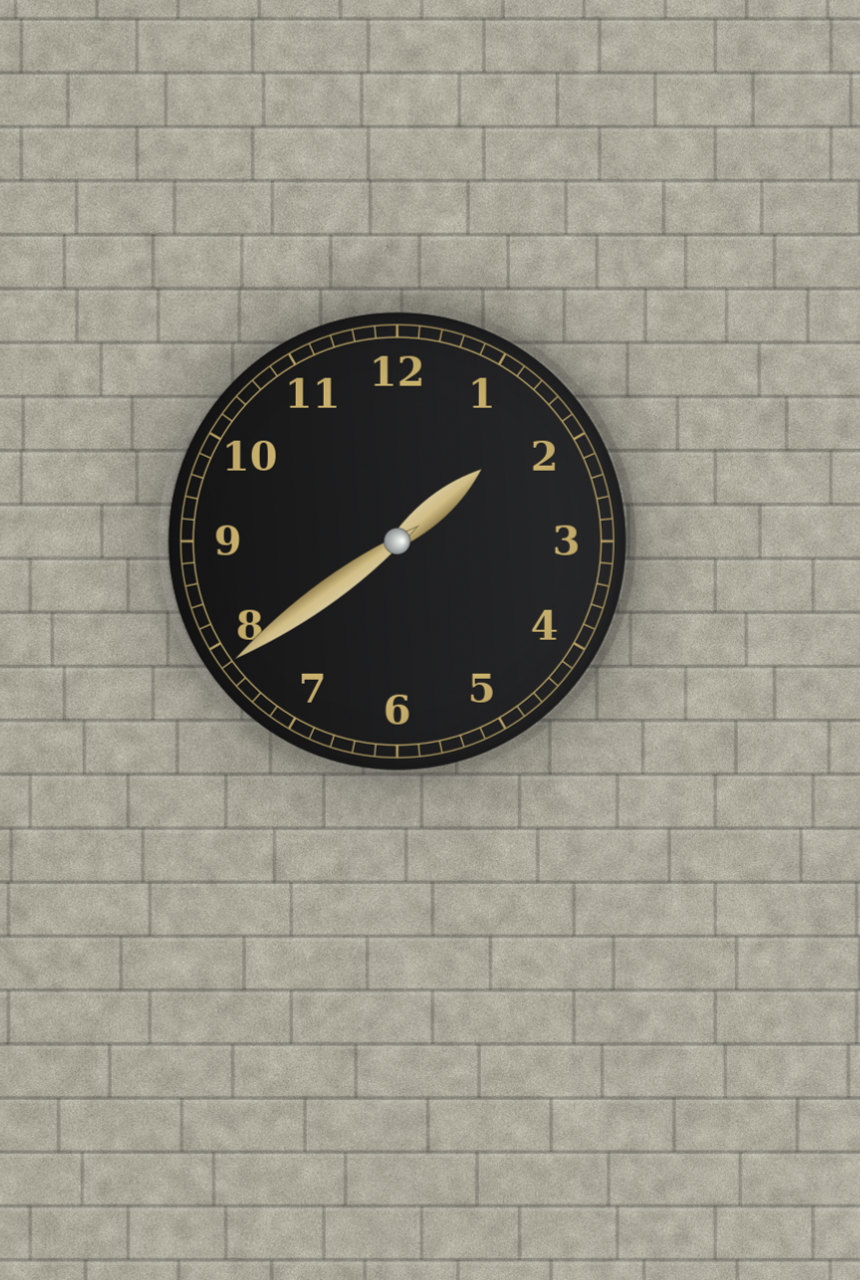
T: **1:39**
